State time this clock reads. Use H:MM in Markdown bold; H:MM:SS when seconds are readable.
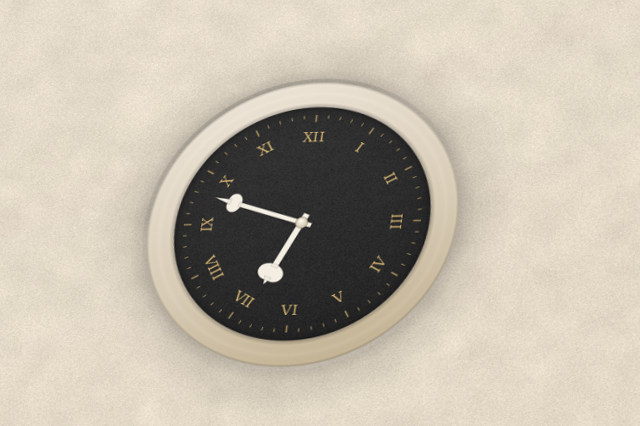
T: **6:48**
